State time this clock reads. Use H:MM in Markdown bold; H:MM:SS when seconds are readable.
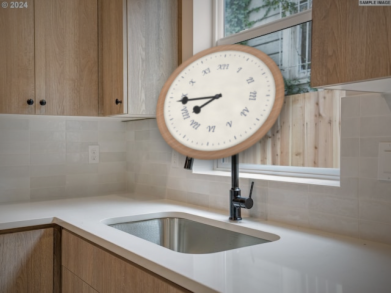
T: **7:44**
